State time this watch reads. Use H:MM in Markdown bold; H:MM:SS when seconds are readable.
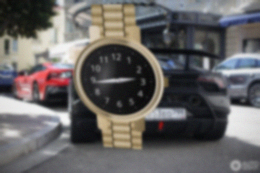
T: **2:44**
